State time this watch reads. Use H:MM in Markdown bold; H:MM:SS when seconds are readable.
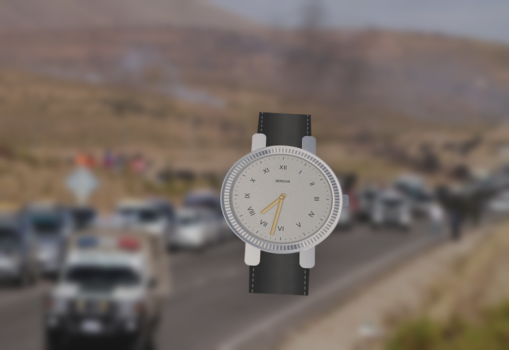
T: **7:32**
